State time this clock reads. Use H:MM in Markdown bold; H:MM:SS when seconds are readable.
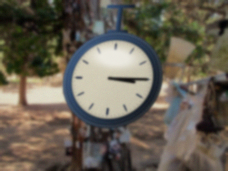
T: **3:15**
